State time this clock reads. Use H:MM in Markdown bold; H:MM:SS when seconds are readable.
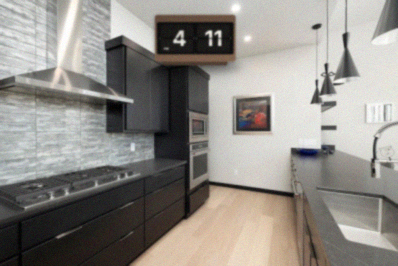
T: **4:11**
